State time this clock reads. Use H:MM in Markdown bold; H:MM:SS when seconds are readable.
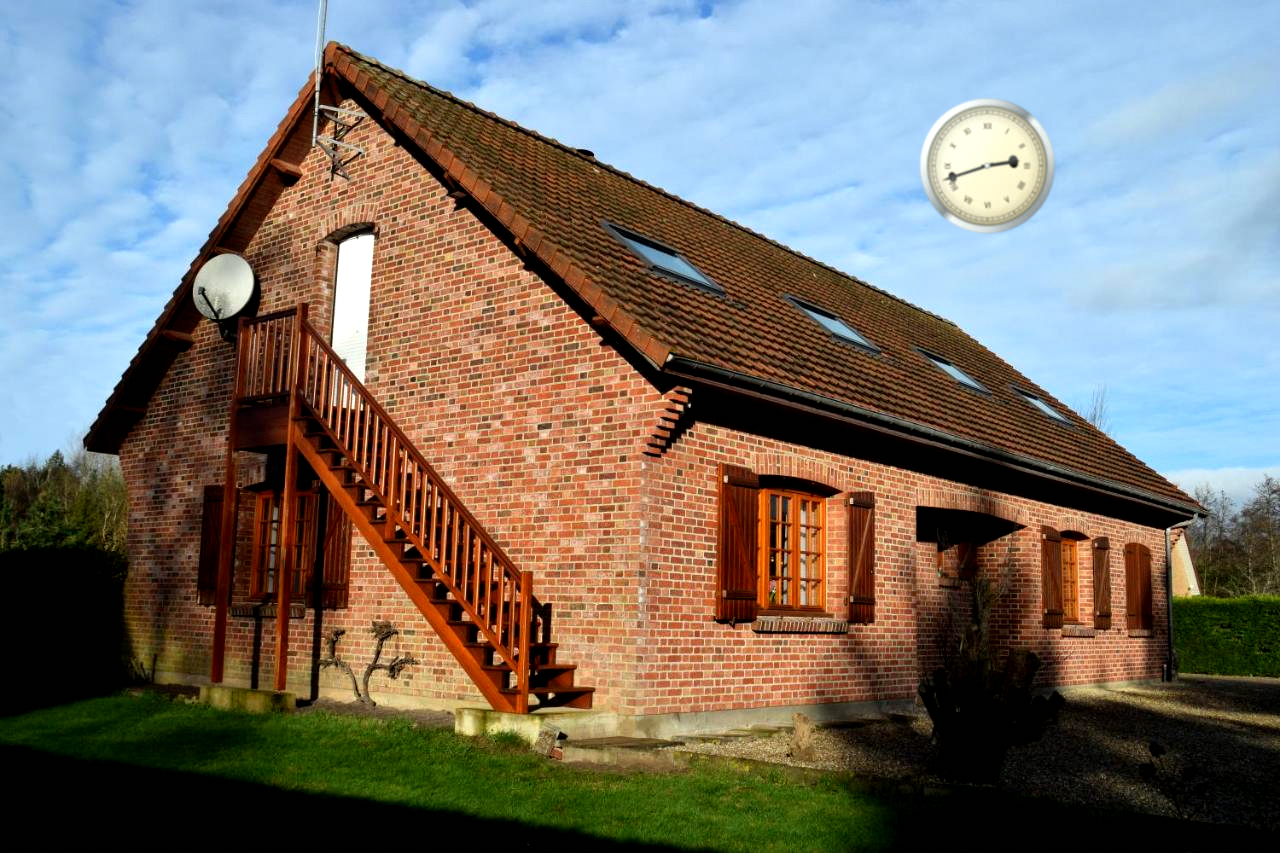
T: **2:42**
